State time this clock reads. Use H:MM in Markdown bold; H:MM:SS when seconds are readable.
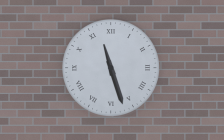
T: **11:27**
